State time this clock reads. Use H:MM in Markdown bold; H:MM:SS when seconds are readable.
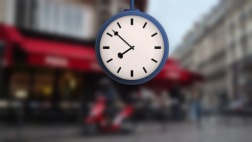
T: **7:52**
